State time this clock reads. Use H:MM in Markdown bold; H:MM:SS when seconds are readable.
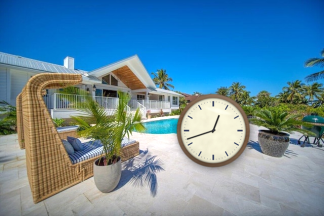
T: **12:42**
